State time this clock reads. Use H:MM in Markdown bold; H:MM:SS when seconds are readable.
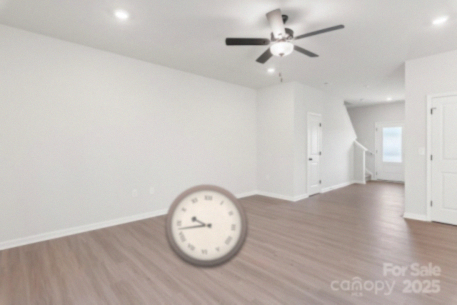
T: **9:43**
